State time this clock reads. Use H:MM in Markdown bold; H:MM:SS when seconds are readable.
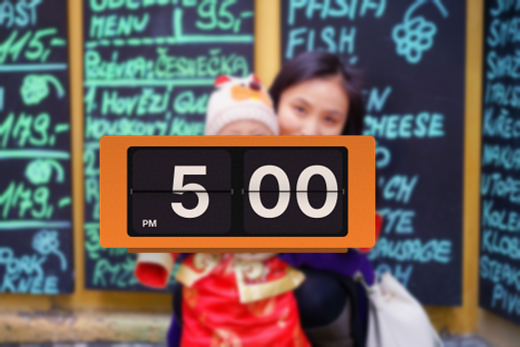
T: **5:00**
